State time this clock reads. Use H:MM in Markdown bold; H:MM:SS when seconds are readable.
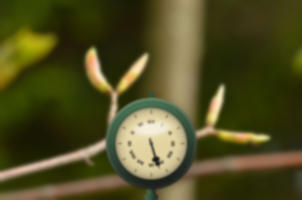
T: **5:27**
